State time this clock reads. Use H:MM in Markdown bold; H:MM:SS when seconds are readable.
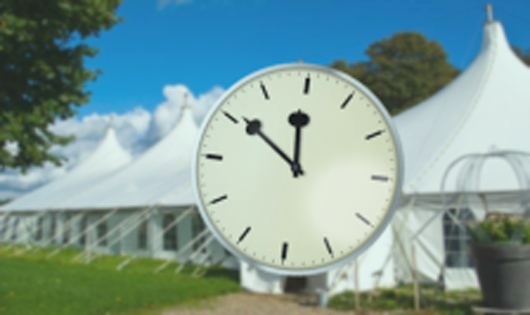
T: **11:51**
